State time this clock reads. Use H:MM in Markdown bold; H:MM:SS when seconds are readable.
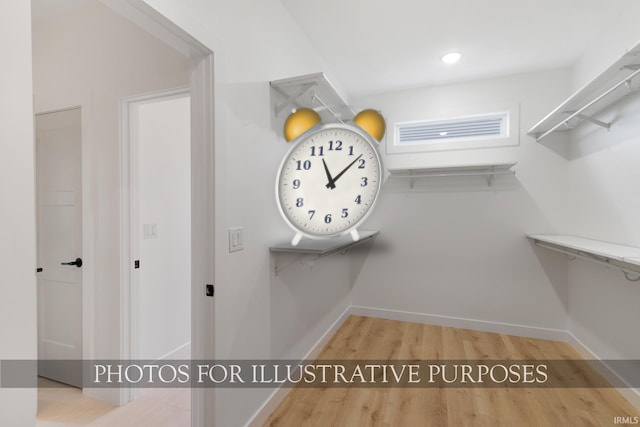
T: **11:08**
